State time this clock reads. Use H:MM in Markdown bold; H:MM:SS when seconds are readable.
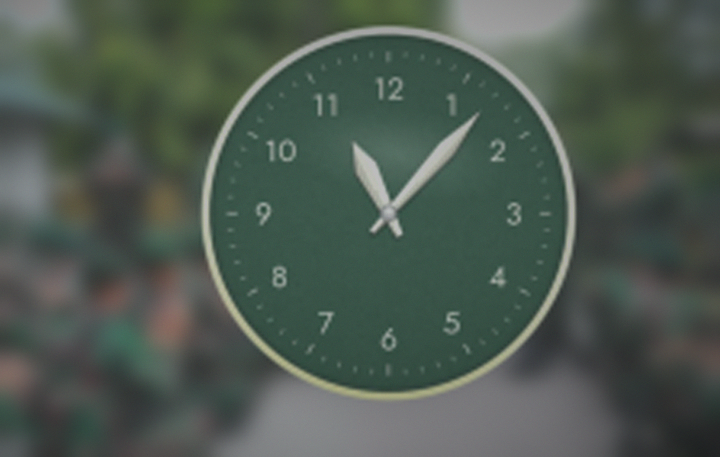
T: **11:07**
